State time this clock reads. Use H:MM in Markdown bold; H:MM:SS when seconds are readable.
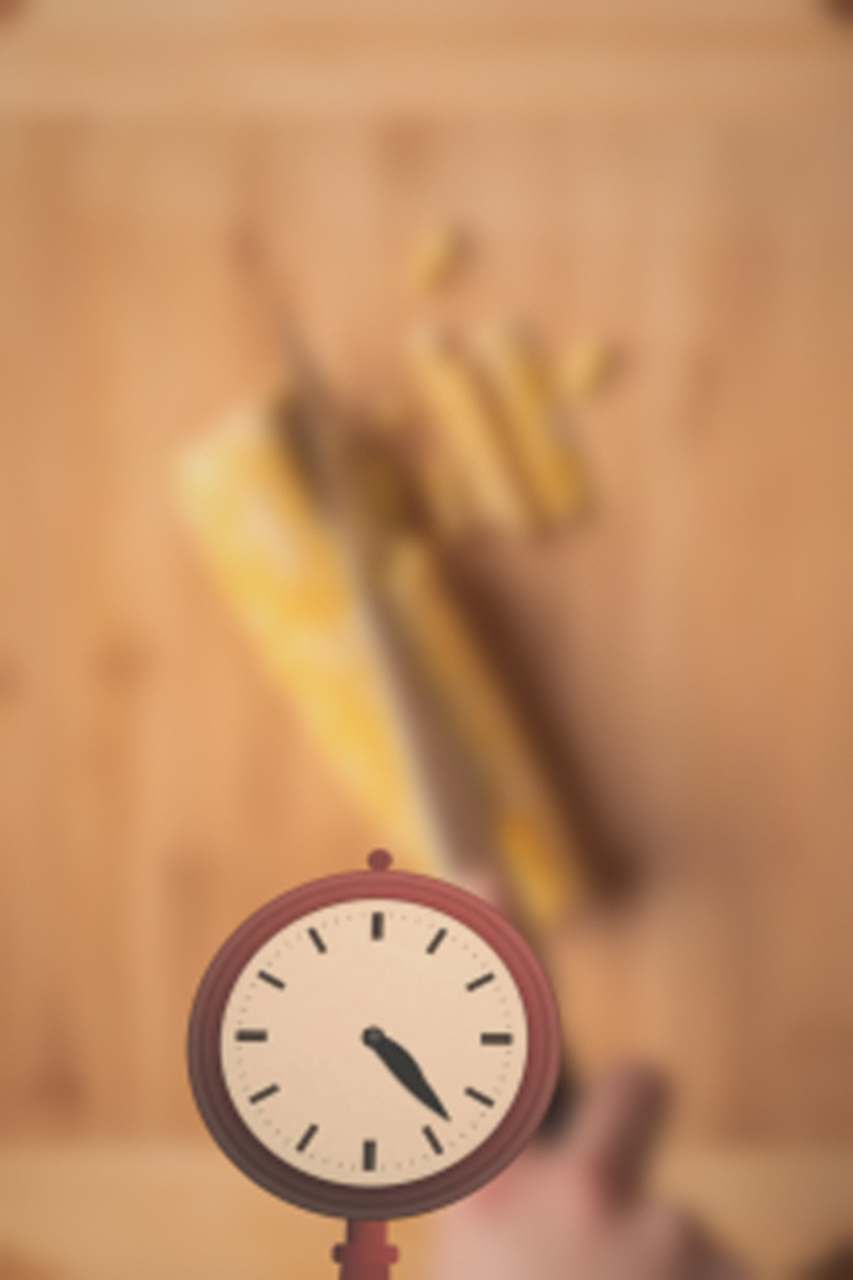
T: **4:23**
